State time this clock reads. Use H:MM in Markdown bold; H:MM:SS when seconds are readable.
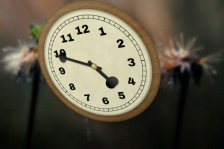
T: **4:49**
